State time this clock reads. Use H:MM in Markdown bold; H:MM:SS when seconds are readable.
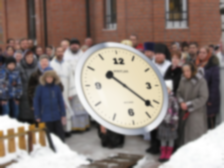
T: **10:22**
